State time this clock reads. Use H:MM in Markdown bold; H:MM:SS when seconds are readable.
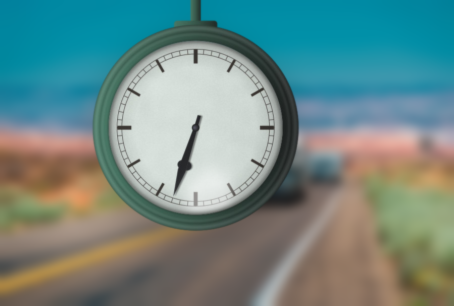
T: **6:33**
